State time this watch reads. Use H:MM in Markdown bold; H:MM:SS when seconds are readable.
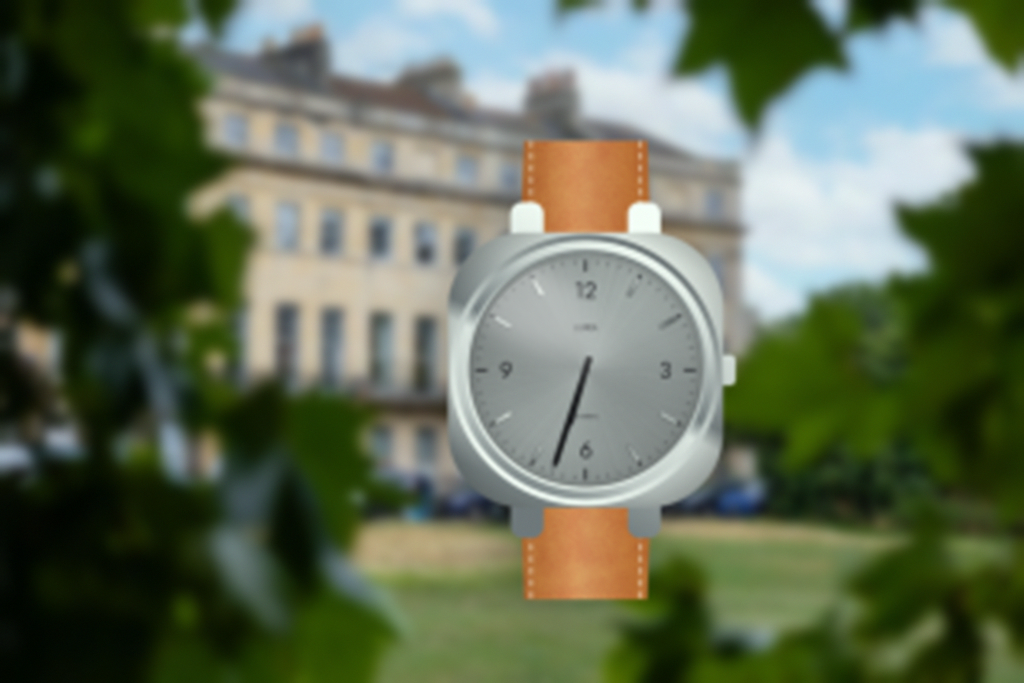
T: **6:33**
